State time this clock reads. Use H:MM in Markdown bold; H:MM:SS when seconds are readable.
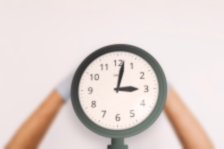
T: **3:02**
